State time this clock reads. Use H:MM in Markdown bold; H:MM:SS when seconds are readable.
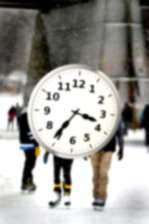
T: **3:36**
